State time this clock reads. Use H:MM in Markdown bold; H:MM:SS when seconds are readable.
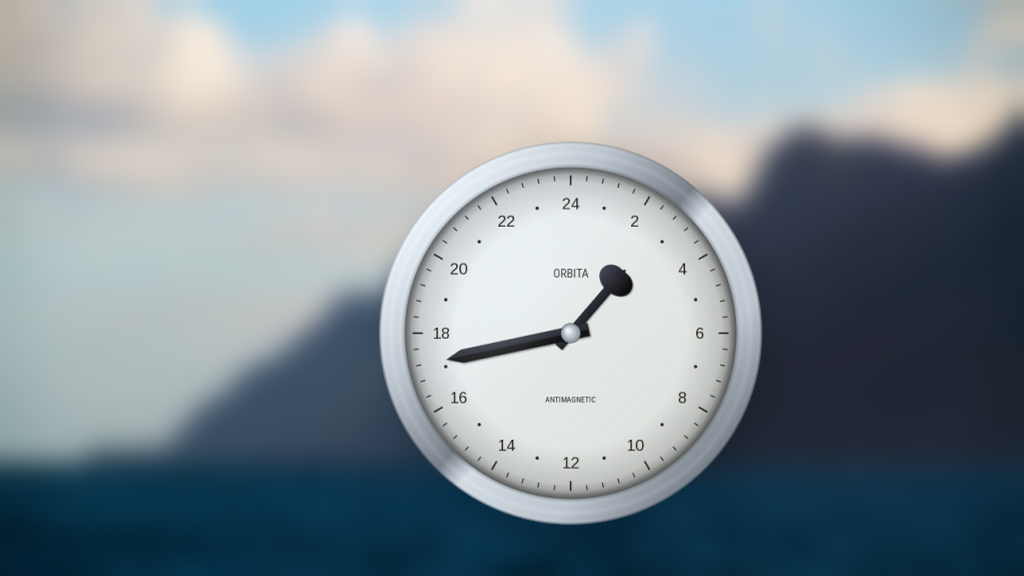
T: **2:43**
